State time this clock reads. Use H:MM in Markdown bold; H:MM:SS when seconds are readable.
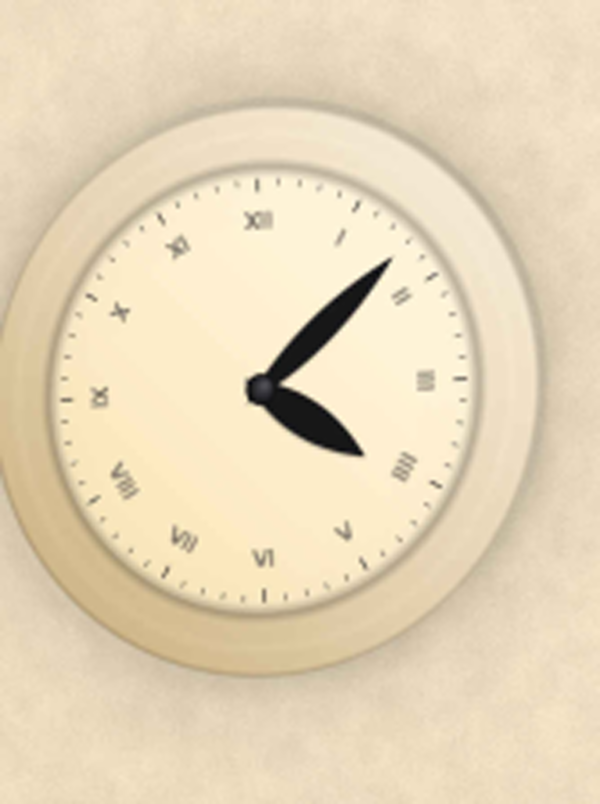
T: **4:08**
